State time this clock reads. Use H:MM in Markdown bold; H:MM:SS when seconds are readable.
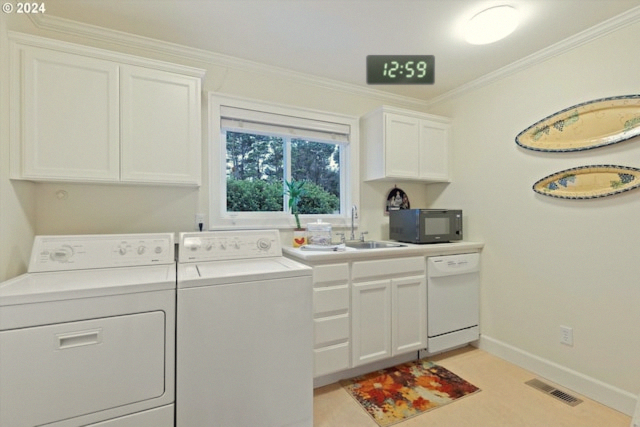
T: **12:59**
